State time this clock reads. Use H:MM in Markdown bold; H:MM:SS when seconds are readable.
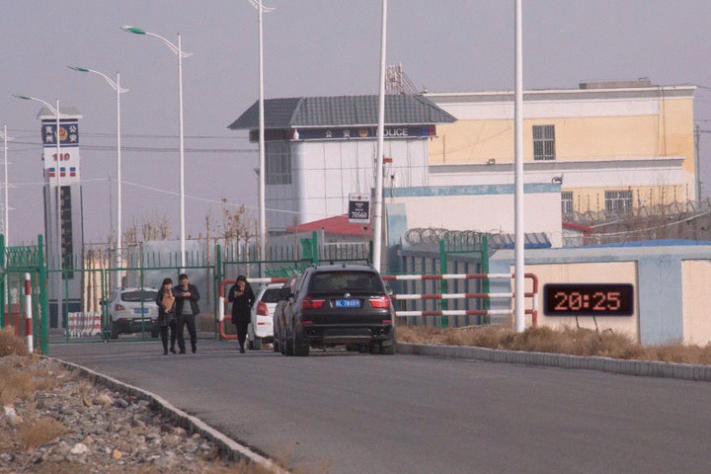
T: **20:25**
